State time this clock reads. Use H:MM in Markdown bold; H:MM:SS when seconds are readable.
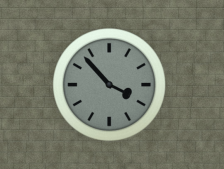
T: **3:53**
